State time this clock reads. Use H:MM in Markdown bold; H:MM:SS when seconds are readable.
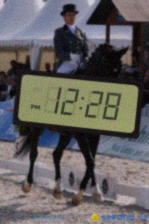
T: **12:28**
